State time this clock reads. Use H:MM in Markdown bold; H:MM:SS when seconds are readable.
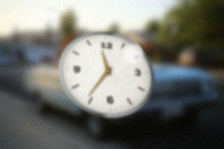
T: **11:36**
